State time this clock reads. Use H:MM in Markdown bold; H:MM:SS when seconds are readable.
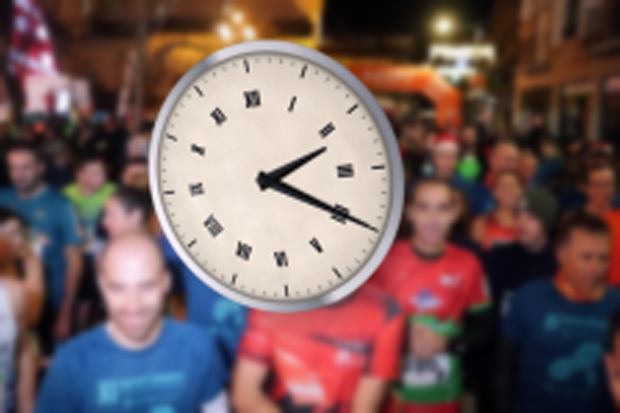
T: **2:20**
